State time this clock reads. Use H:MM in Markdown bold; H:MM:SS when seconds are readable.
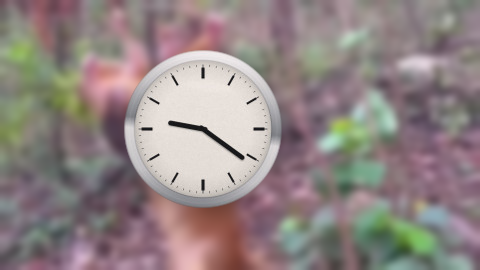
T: **9:21**
